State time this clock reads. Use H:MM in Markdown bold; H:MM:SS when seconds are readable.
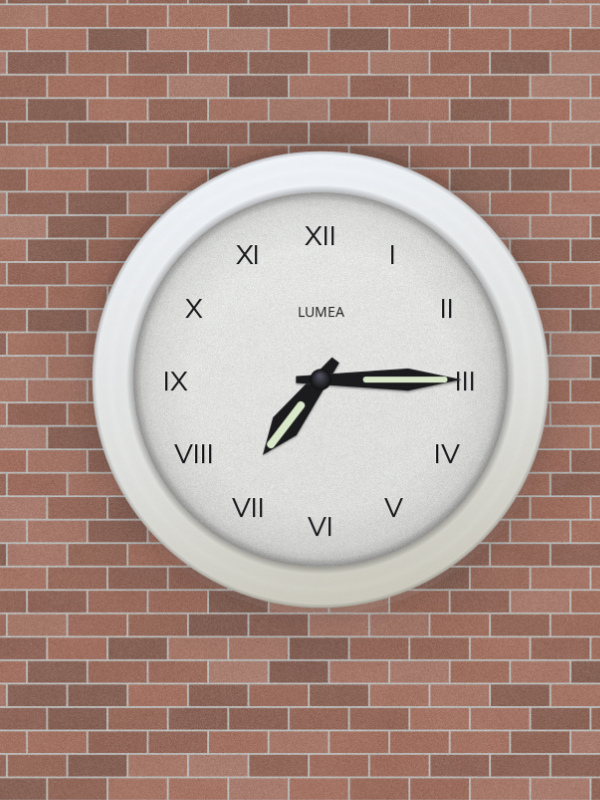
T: **7:15**
